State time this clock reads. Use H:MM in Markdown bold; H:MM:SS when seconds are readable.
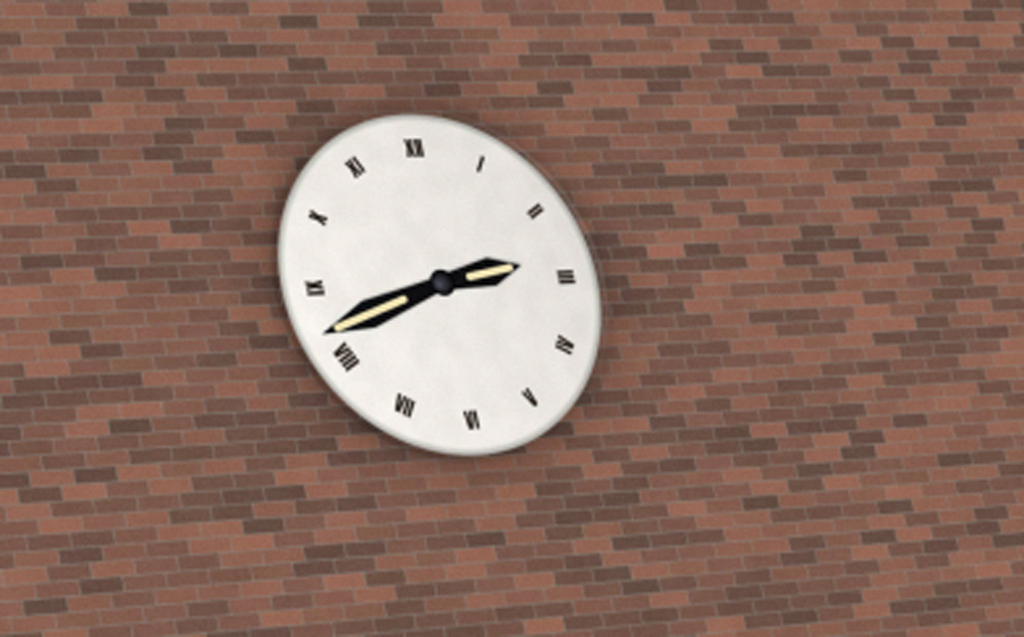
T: **2:42**
